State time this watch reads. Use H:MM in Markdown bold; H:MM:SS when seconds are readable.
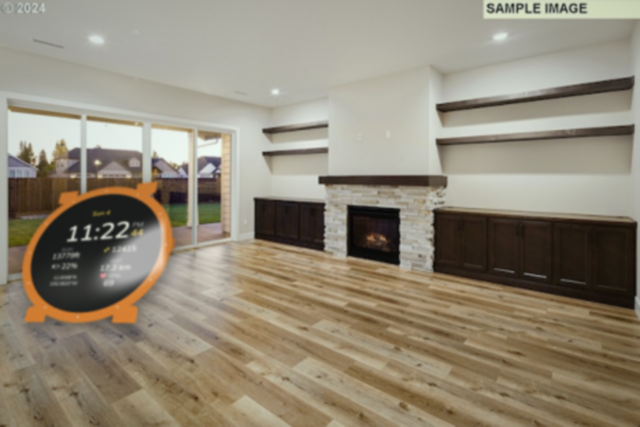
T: **11:22**
